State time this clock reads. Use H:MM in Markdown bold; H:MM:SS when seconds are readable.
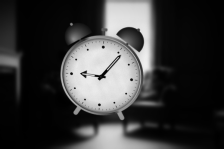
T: **9:06**
